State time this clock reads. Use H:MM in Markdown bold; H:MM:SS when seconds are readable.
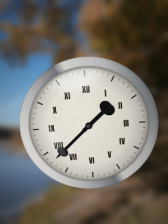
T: **1:38**
